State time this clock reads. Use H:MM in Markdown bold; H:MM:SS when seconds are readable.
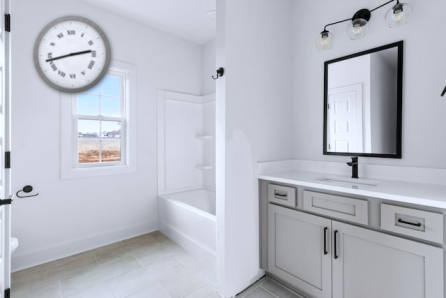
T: **2:43**
